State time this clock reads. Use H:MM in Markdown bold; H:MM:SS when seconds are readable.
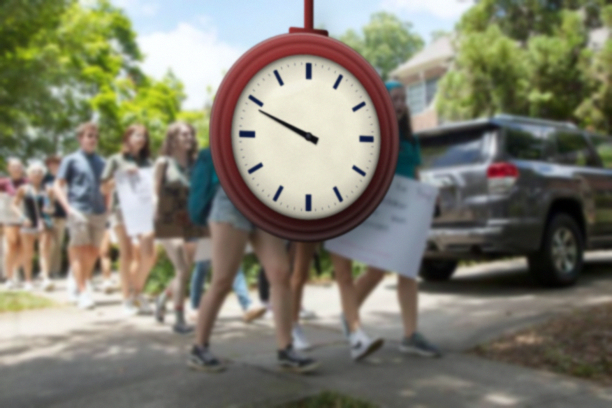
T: **9:49**
